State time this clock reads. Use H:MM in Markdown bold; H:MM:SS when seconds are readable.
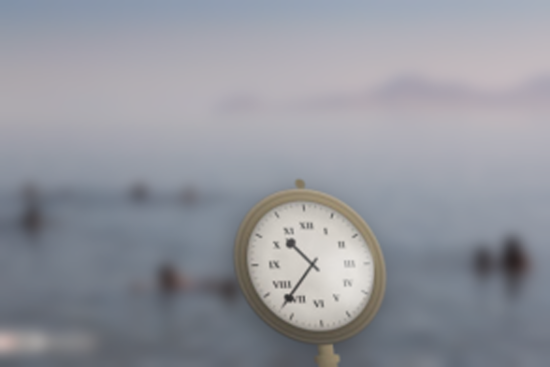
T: **10:37**
